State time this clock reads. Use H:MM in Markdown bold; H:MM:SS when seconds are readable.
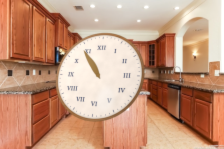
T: **10:54**
